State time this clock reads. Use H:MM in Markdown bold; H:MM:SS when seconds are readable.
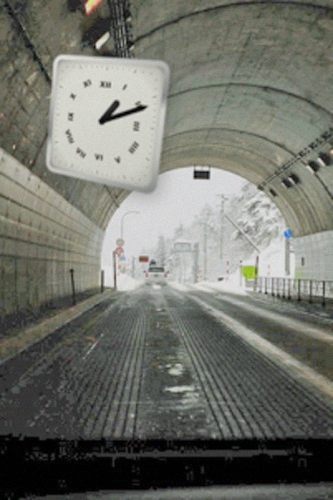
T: **1:11**
